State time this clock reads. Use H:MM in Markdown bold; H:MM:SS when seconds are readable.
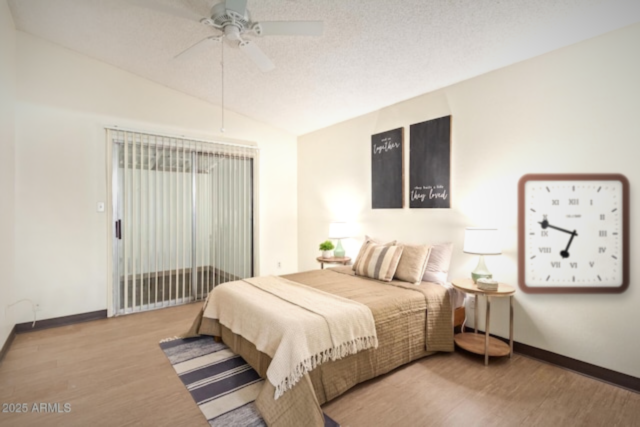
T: **6:48**
